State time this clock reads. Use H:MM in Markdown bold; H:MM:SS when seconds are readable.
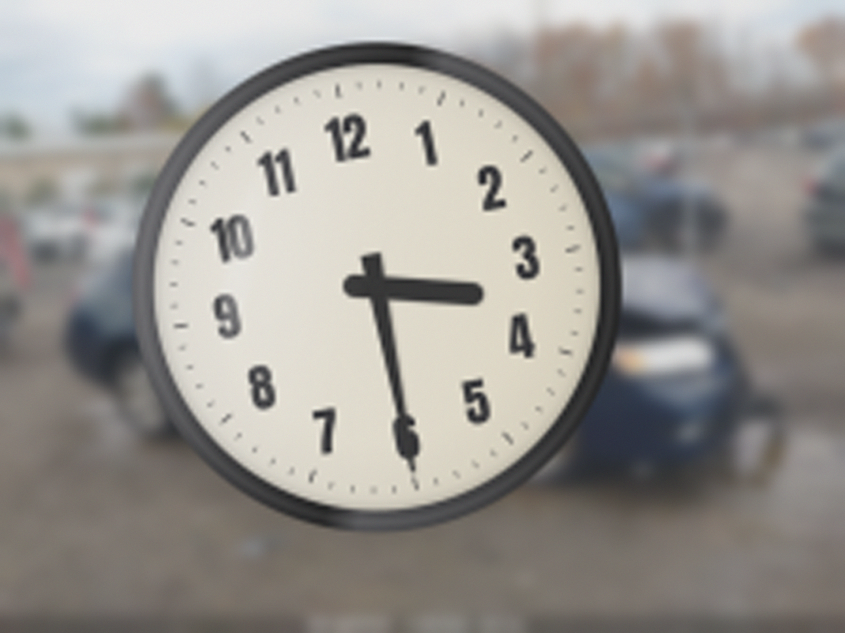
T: **3:30**
